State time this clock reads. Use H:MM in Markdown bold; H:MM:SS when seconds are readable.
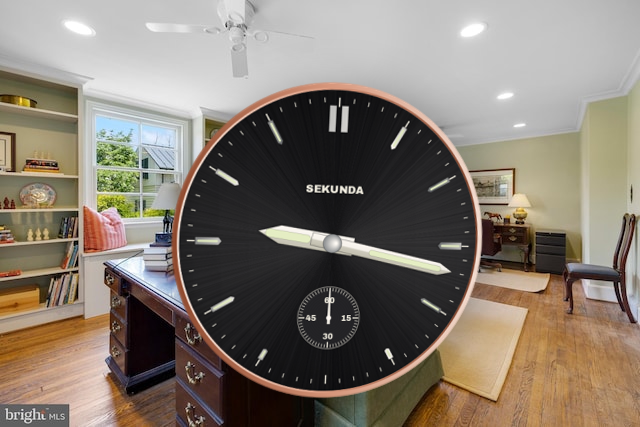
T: **9:17**
